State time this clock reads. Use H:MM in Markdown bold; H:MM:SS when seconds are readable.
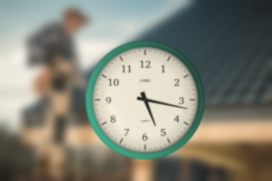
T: **5:17**
